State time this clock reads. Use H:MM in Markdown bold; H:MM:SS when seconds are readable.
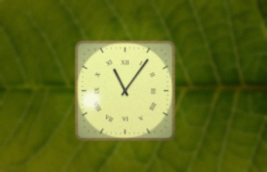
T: **11:06**
